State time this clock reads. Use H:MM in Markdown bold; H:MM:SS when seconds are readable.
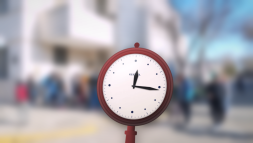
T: **12:16**
